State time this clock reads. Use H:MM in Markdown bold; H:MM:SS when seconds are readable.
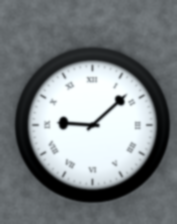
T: **9:08**
